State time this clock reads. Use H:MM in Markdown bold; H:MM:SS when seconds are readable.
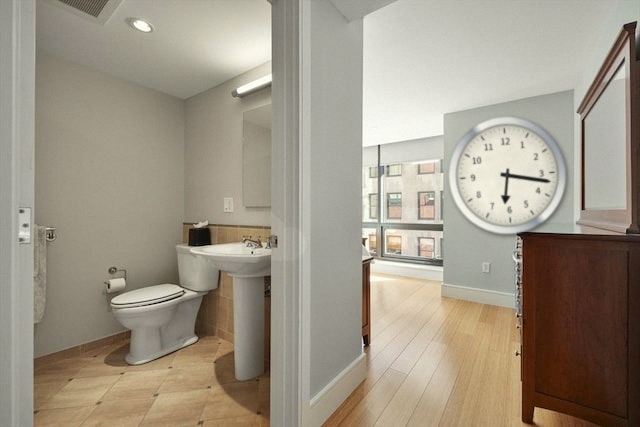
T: **6:17**
